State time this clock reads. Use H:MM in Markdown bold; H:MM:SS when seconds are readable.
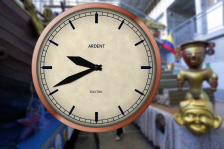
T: **9:41**
